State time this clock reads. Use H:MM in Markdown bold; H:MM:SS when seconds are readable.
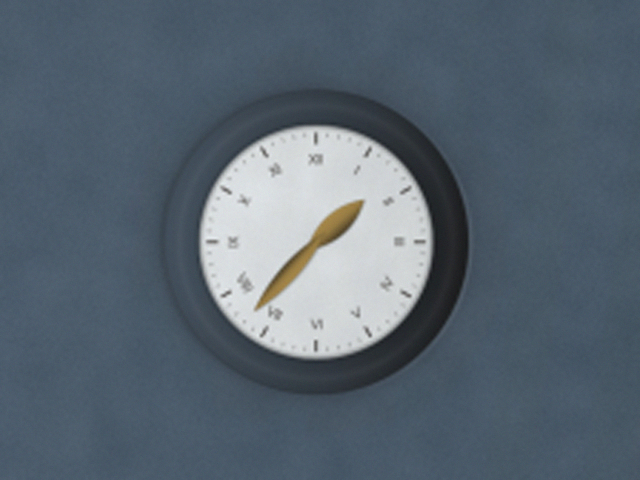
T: **1:37**
